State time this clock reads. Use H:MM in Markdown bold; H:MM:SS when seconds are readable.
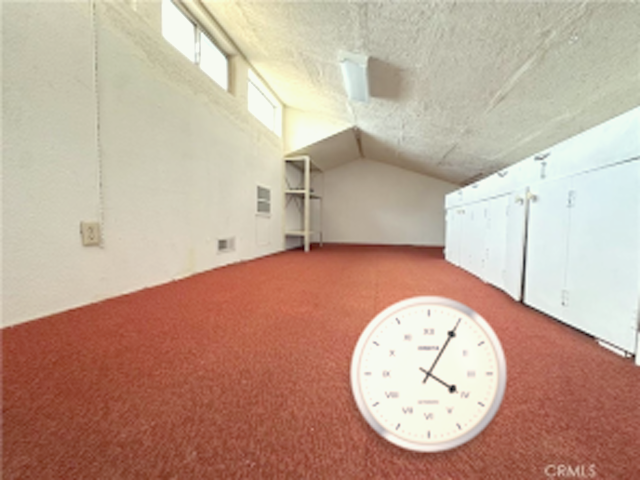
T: **4:05**
